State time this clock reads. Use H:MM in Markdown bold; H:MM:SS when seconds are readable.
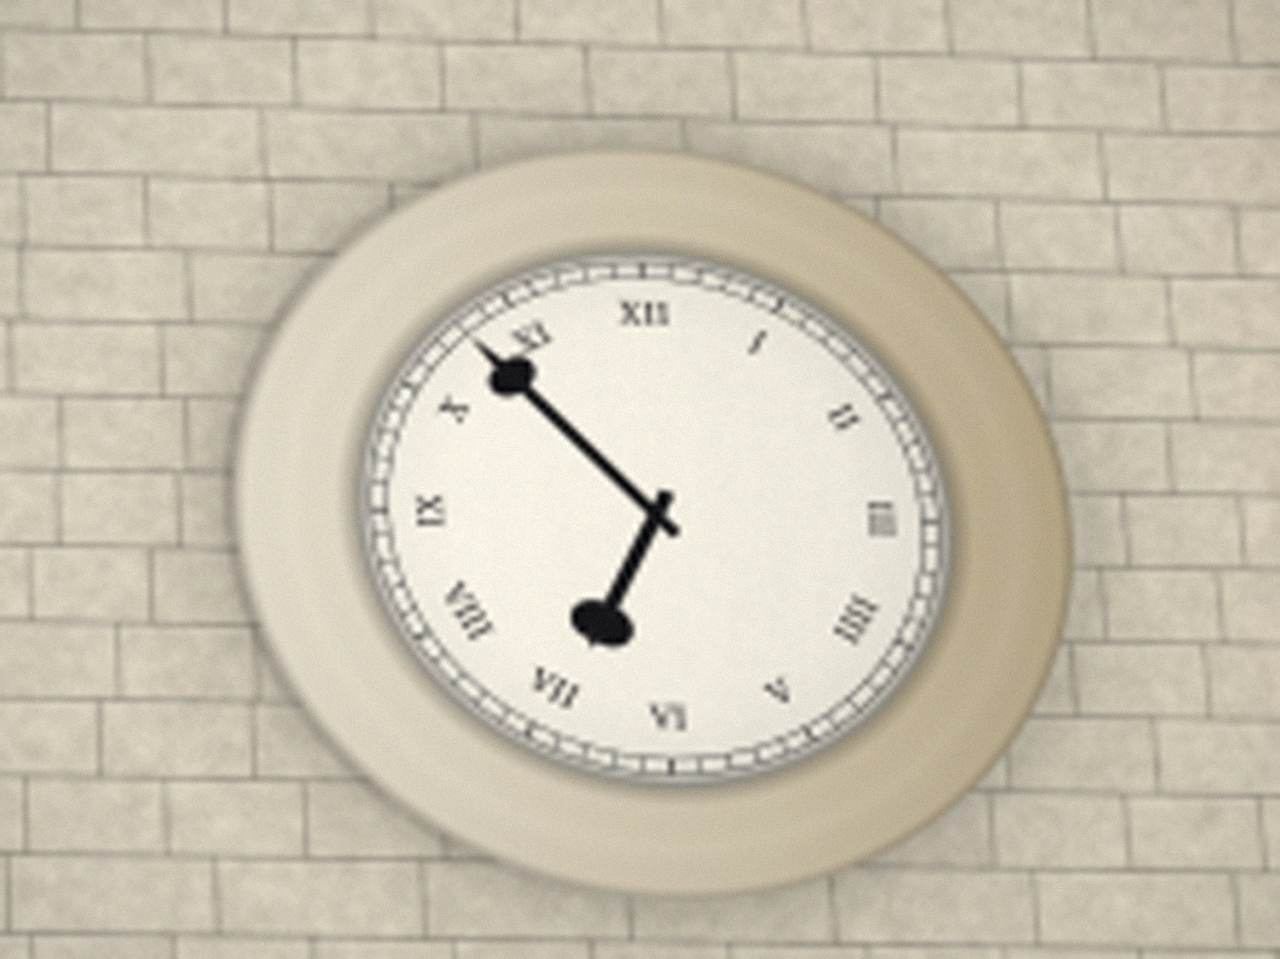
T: **6:53**
